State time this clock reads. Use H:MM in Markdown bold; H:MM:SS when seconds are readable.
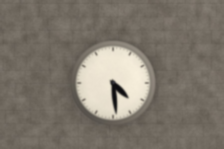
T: **4:29**
